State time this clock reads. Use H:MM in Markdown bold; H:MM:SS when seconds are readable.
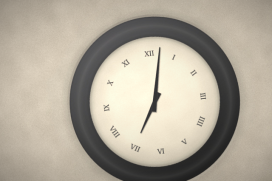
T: **7:02**
